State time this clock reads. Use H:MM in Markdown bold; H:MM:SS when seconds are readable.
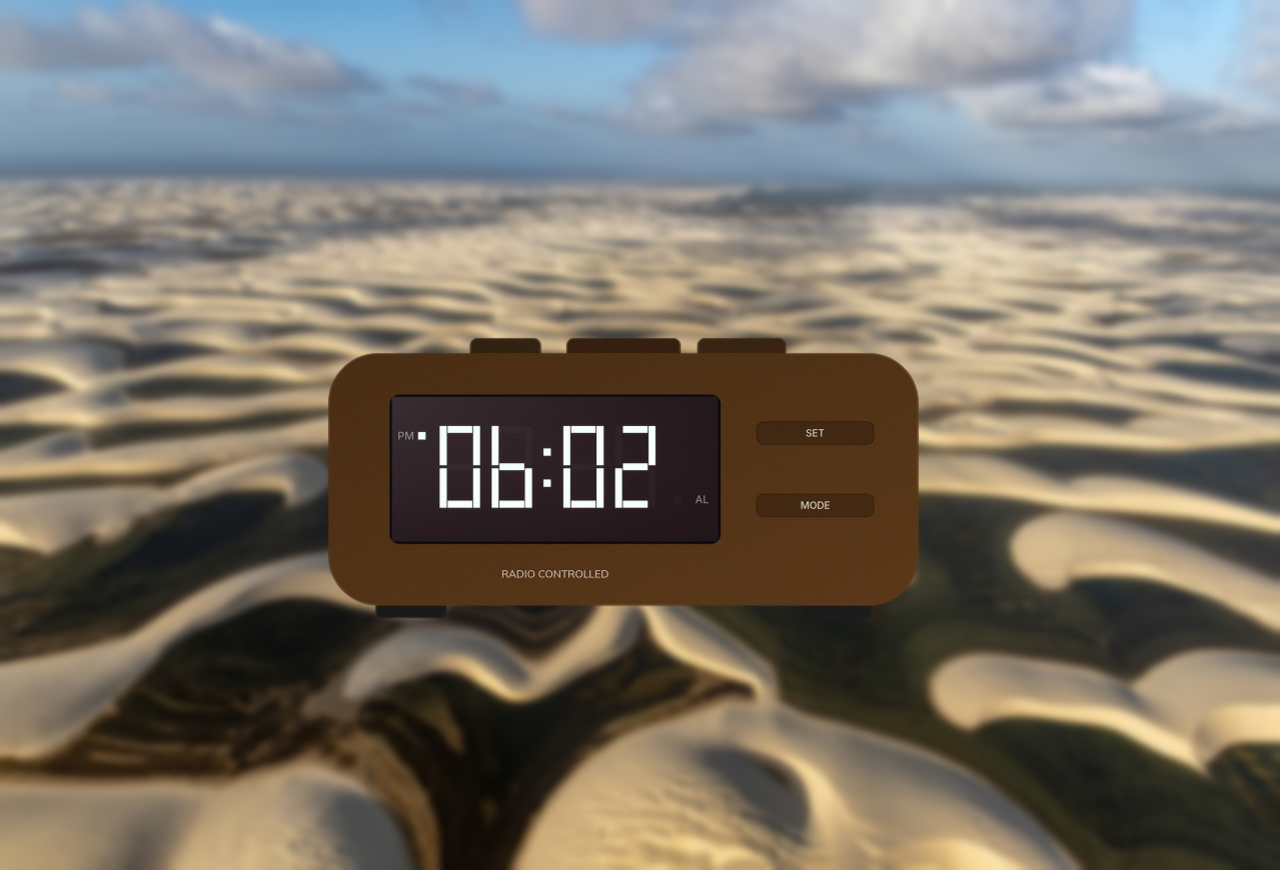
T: **6:02**
